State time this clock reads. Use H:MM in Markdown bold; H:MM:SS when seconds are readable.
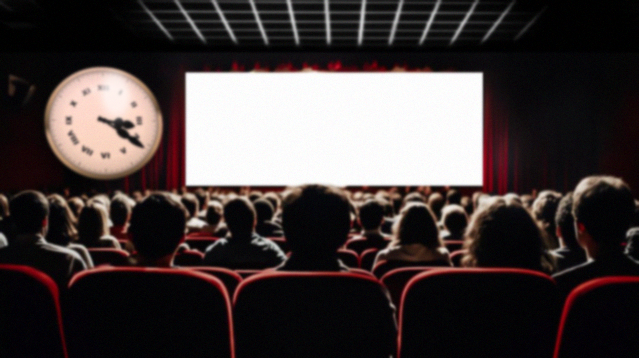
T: **3:21**
